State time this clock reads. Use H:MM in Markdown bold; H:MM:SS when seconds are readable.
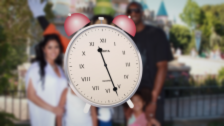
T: **11:27**
